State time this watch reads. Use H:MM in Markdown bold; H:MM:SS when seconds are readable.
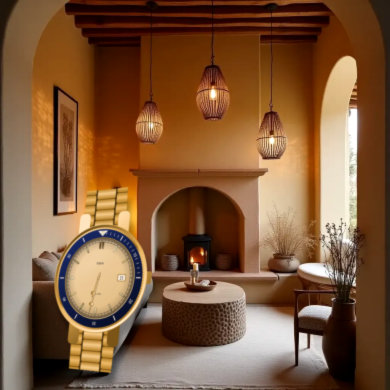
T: **6:32**
